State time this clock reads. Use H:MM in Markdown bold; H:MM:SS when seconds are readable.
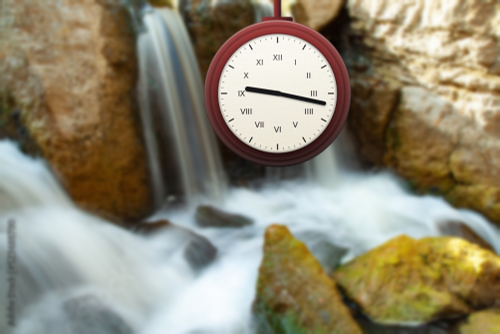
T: **9:17**
